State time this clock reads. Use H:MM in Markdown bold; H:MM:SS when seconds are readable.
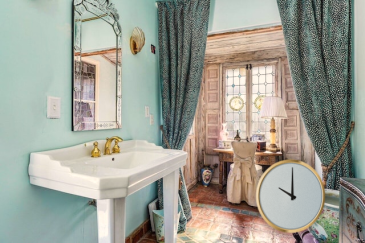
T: **10:00**
